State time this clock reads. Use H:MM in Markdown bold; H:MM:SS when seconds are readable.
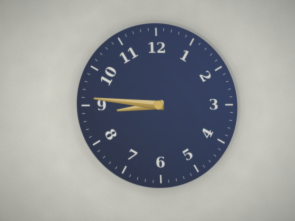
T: **8:46**
